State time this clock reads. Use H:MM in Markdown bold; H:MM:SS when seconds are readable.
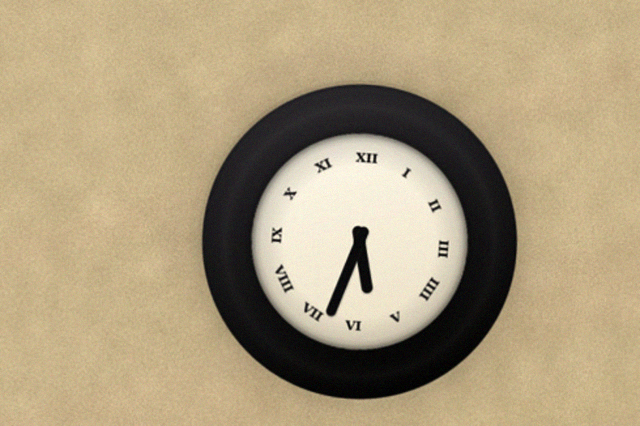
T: **5:33**
